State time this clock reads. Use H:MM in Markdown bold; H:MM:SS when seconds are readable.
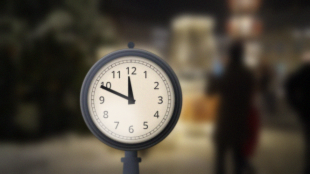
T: **11:49**
